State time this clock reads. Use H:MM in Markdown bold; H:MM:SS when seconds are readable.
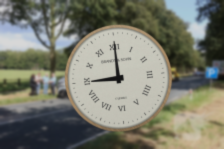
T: **9:00**
